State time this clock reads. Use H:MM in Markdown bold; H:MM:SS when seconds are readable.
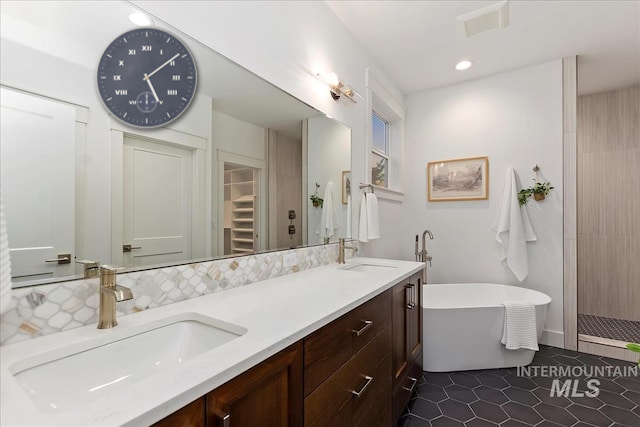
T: **5:09**
